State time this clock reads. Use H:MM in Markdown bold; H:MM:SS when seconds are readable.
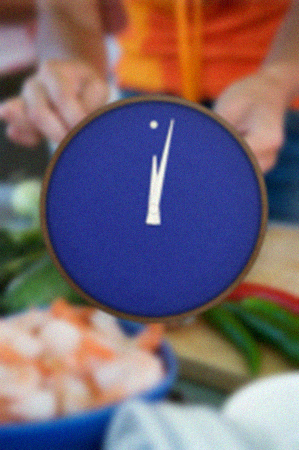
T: **12:02**
